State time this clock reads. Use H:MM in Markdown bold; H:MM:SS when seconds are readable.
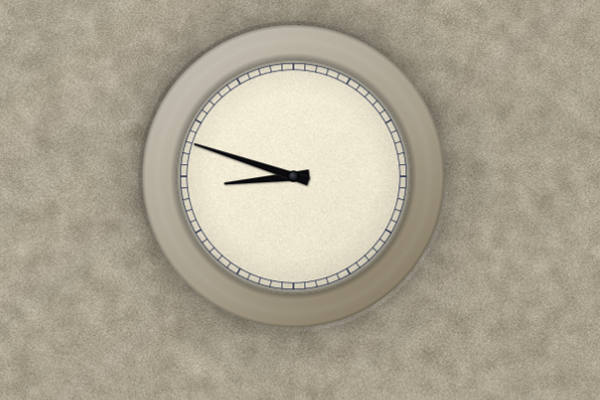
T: **8:48**
